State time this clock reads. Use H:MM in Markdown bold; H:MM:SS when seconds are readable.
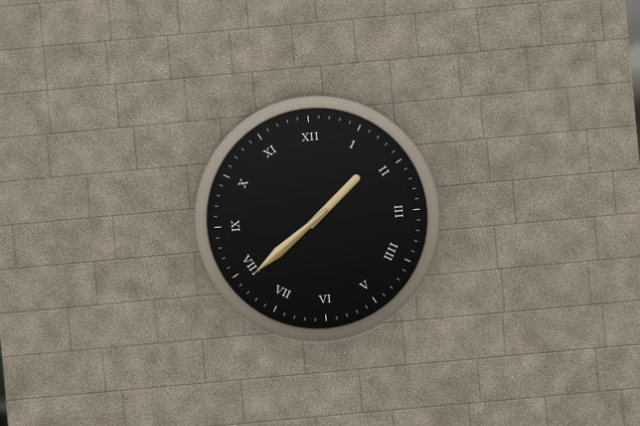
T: **1:39**
